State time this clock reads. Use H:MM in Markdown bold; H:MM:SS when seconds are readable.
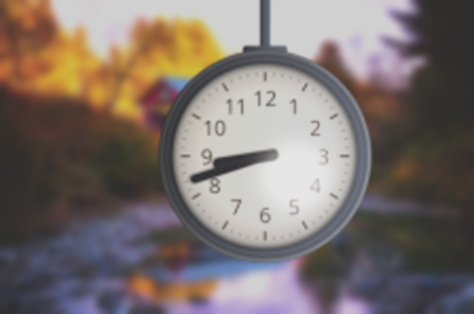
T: **8:42**
